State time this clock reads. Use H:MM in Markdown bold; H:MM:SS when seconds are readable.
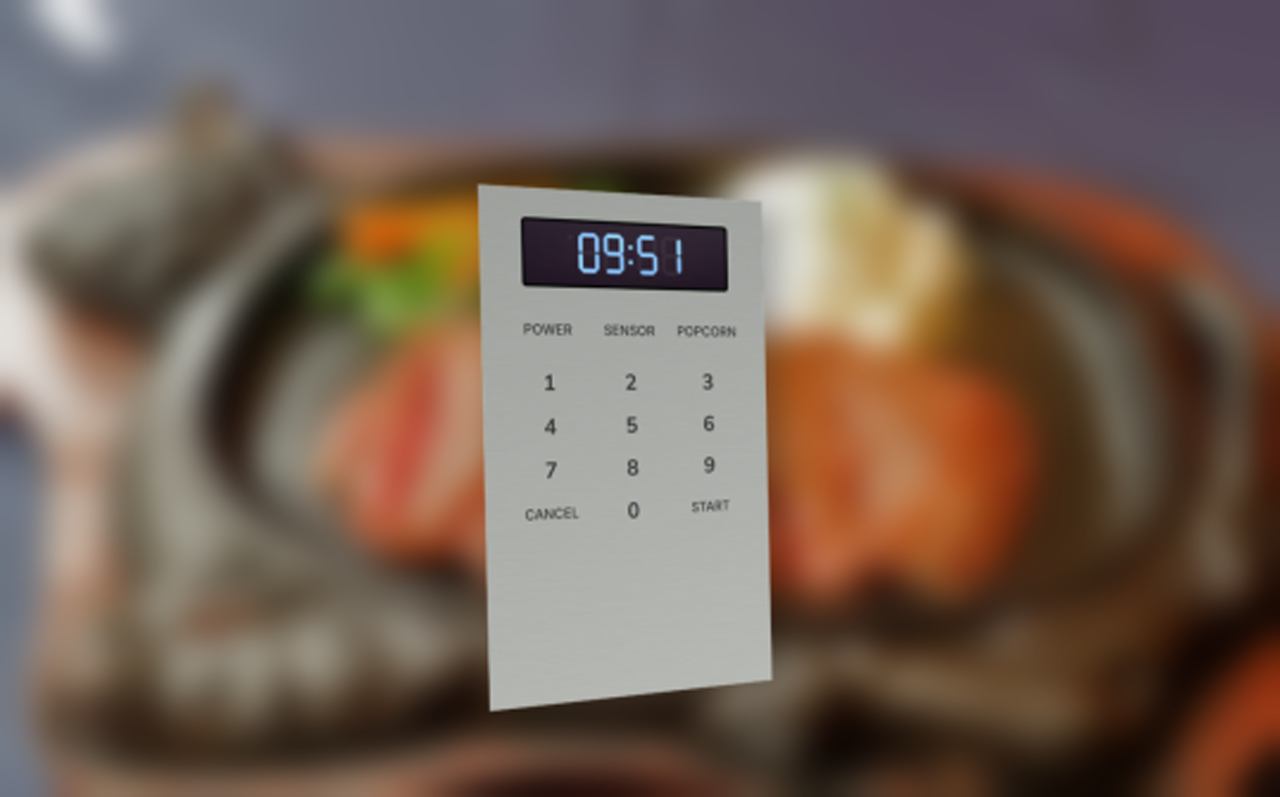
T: **9:51**
